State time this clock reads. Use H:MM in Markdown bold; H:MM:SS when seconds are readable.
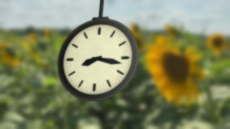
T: **8:17**
